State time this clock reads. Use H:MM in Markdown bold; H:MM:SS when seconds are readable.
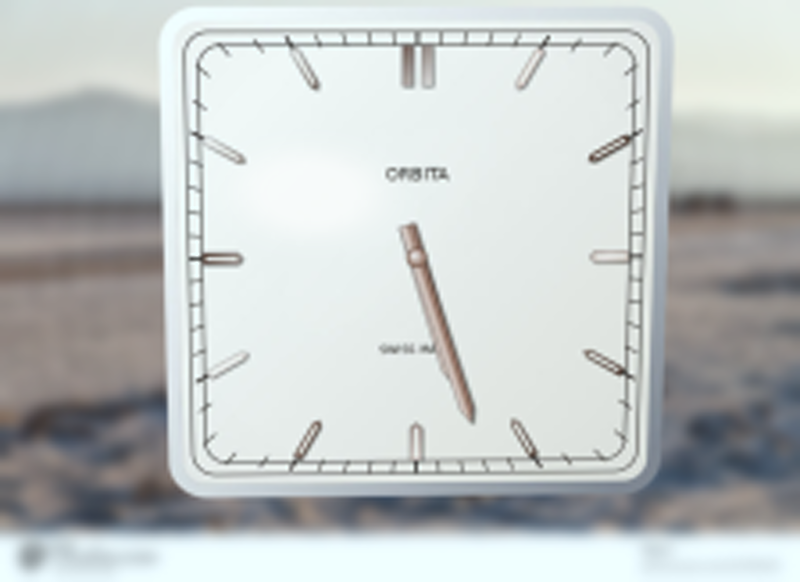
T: **5:27**
